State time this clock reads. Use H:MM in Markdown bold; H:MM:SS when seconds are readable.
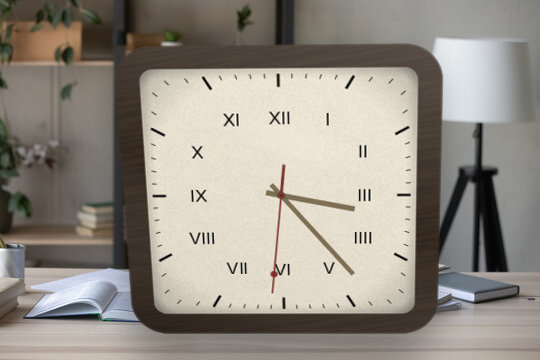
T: **3:23:31**
